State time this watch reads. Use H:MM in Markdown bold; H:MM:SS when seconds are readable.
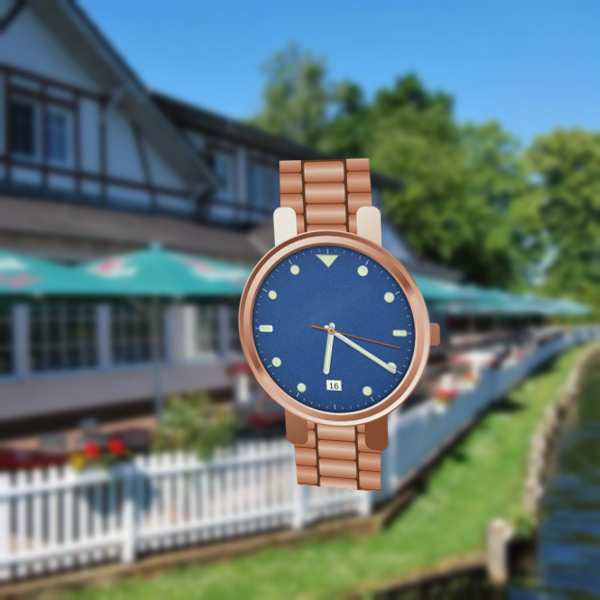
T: **6:20:17**
